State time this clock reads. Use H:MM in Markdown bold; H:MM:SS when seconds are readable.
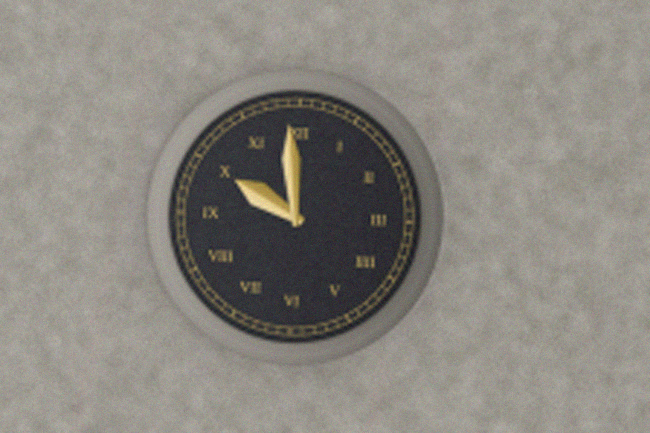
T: **9:59**
